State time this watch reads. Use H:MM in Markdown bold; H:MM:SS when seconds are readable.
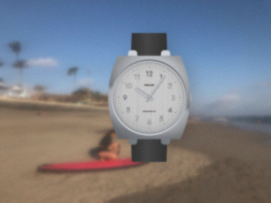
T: **10:06**
